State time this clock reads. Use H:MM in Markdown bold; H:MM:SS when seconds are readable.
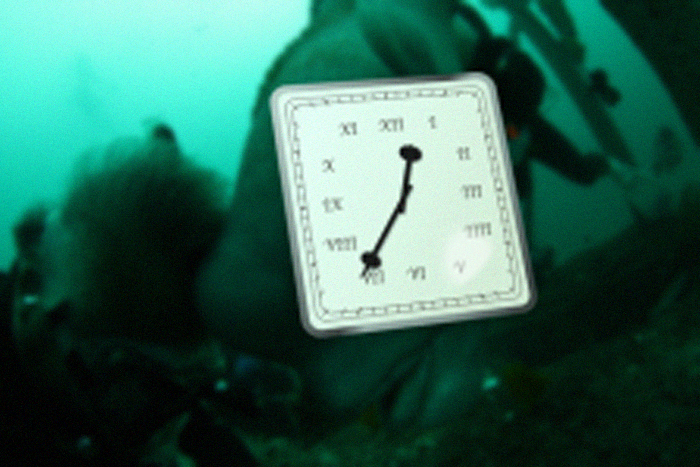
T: **12:36**
